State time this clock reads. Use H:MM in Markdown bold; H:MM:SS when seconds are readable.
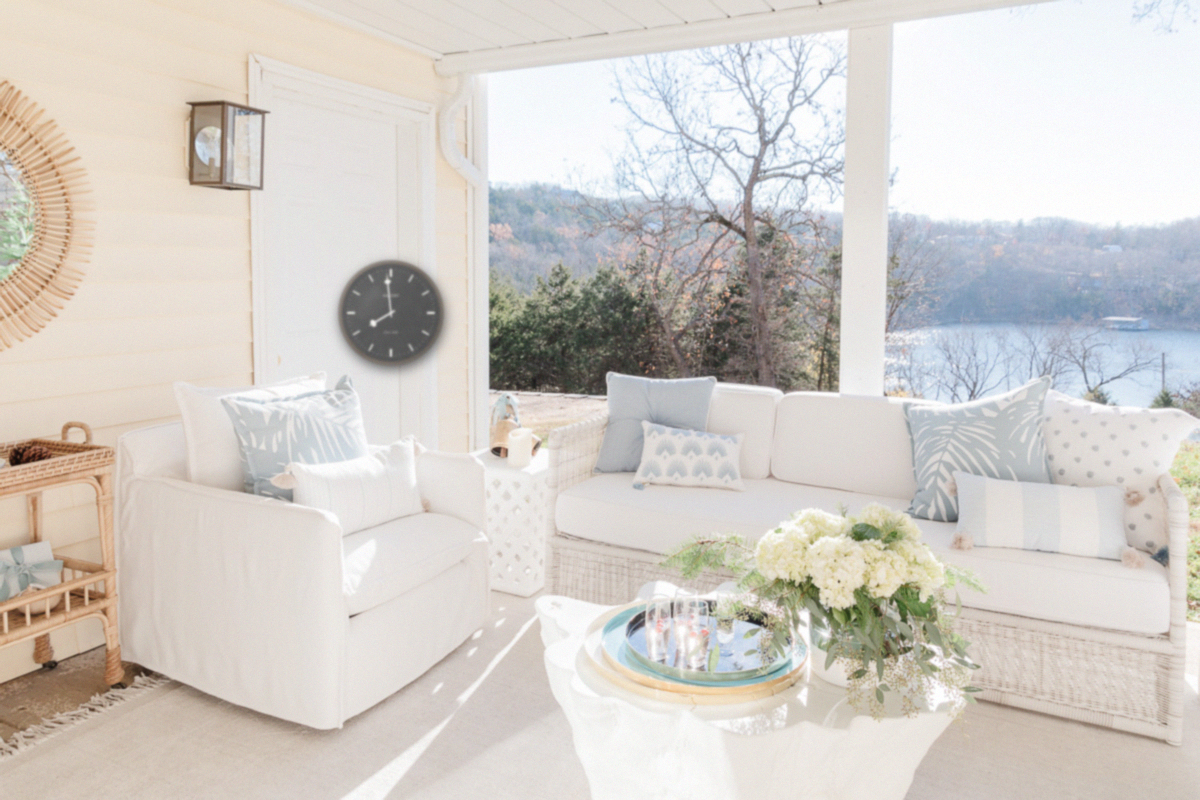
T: **7:59**
